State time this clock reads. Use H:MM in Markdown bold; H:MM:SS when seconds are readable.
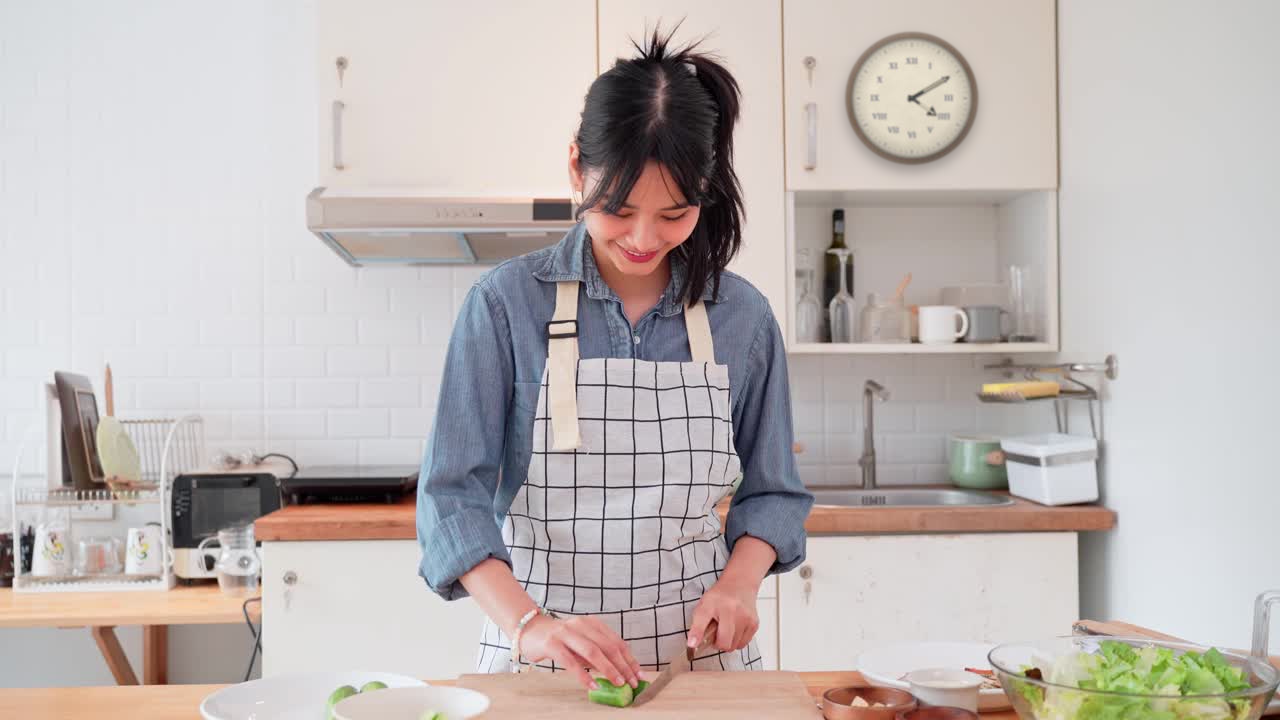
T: **4:10**
